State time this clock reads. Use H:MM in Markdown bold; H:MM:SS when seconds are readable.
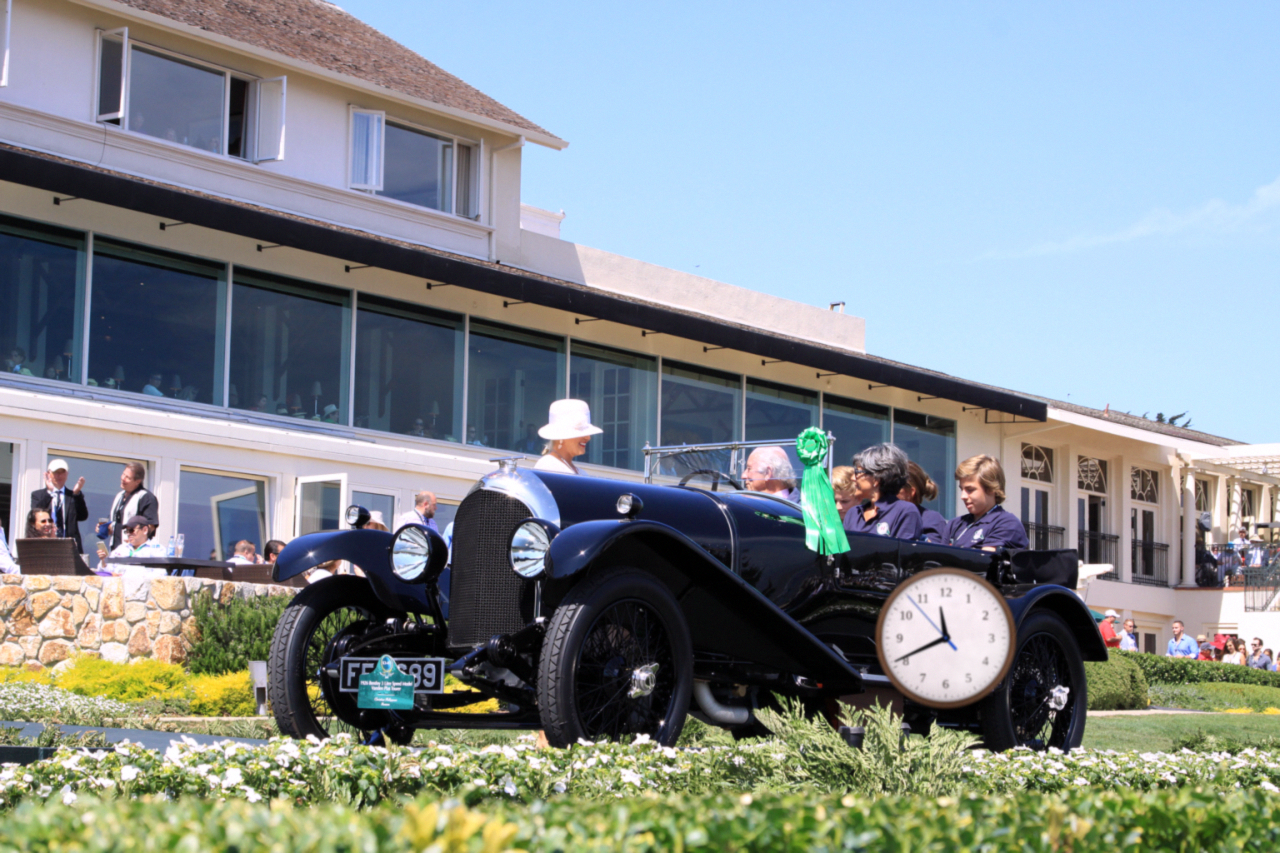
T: **11:40:53**
